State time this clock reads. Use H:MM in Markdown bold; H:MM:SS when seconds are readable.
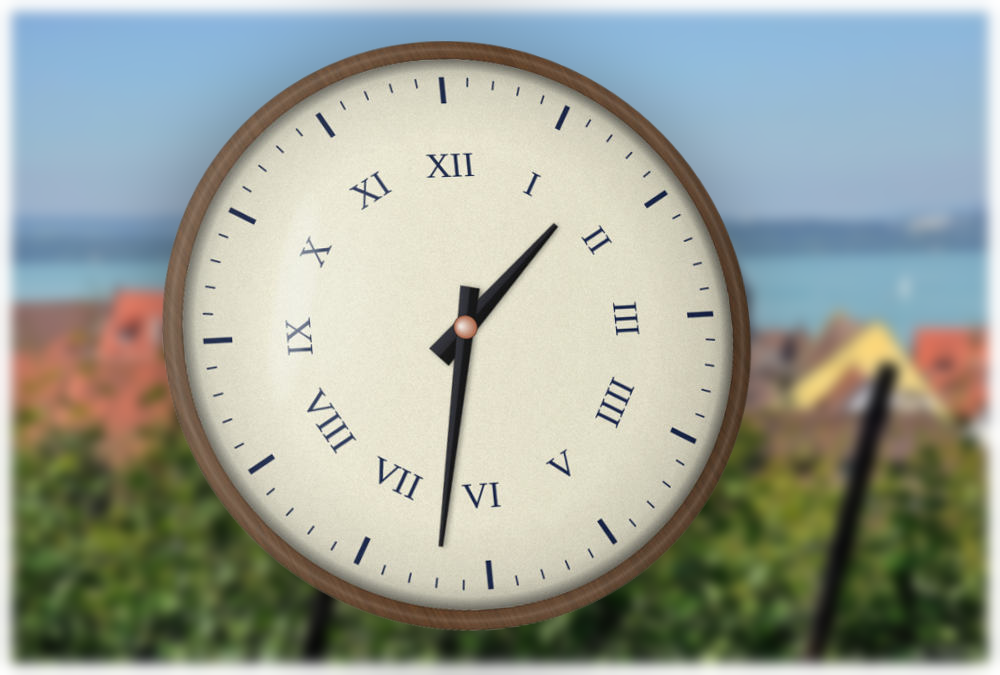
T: **1:32**
